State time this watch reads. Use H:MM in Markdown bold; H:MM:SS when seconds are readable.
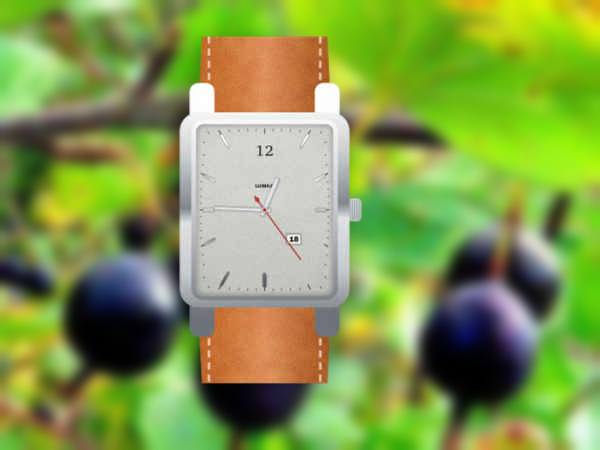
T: **12:45:24**
